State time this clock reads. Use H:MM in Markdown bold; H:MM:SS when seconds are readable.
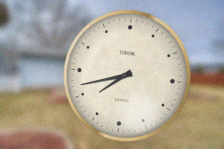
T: **7:42**
